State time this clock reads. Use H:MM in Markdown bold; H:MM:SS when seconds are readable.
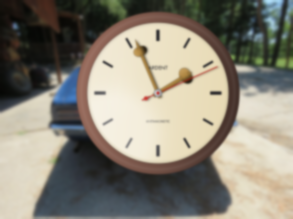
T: **1:56:11**
